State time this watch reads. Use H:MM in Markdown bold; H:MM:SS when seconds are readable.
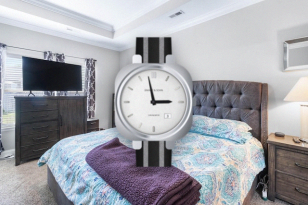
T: **2:58**
